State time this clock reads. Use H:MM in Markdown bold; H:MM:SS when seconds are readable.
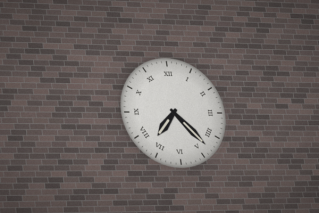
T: **7:23**
